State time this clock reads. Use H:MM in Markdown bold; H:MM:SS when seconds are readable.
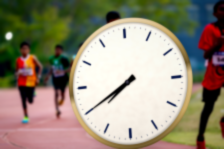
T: **7:40**
